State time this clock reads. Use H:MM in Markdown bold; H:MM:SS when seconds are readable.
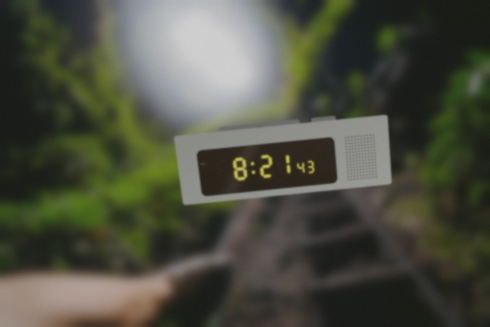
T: **8:21:43**
